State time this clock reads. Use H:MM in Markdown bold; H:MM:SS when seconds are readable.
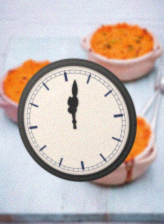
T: **12:02**
